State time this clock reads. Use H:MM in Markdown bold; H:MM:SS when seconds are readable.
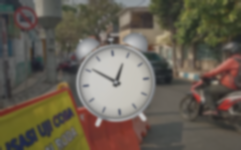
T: **12:51**
